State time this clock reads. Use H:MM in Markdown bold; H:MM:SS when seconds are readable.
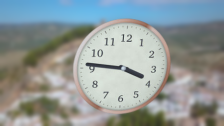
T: **3:46**
